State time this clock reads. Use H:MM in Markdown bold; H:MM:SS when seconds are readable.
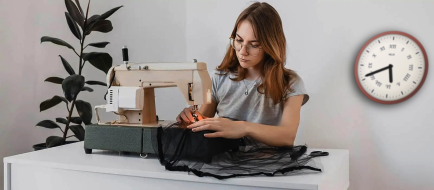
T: **5:41**
